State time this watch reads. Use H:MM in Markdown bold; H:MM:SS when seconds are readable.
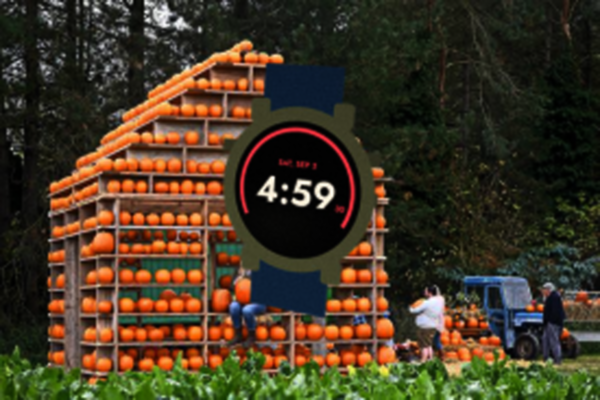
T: **4:59**
